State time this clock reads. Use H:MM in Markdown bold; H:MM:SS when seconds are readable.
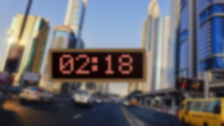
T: **2:18**
